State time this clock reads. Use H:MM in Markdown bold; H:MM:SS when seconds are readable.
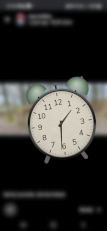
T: **1:31**
